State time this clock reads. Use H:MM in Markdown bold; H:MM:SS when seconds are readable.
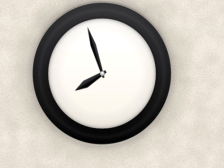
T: **7:57**
